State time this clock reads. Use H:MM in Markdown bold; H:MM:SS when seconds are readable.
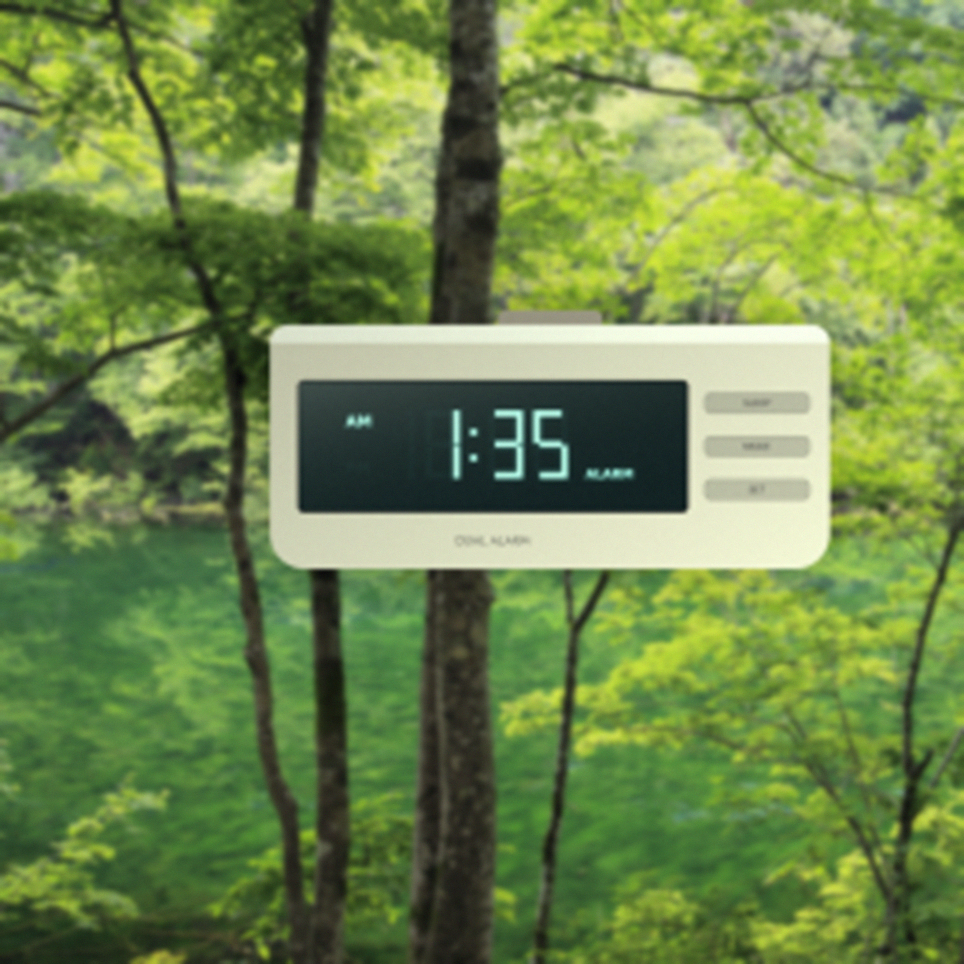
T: **1:35**
